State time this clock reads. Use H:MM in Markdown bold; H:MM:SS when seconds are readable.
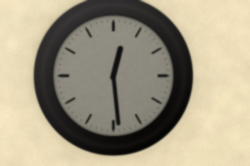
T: **12:29**
